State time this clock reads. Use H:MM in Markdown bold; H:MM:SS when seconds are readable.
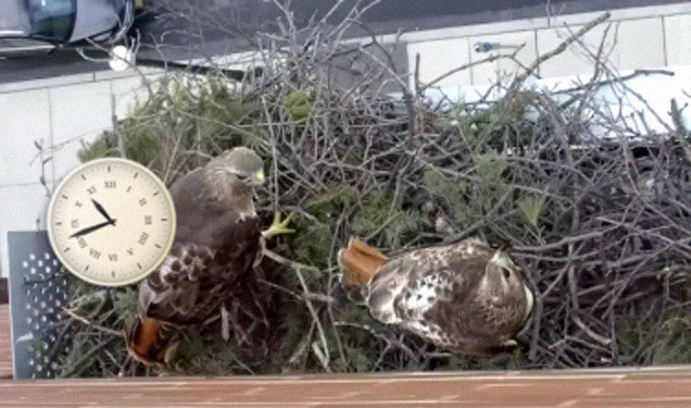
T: **10:42**
